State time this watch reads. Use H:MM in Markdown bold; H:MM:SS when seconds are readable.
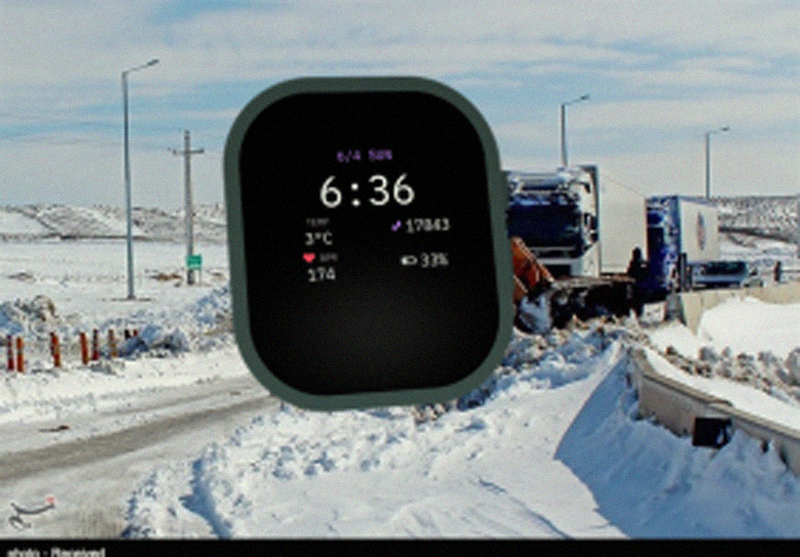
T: **6:36**
